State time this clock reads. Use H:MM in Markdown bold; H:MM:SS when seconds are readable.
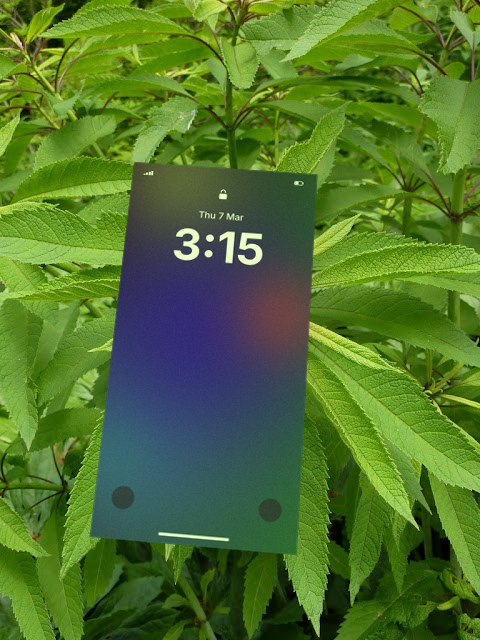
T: **3:15**
